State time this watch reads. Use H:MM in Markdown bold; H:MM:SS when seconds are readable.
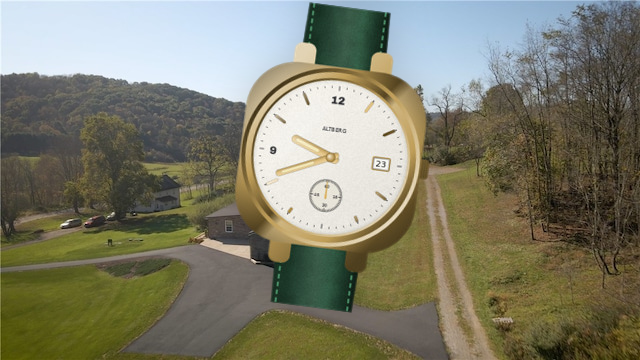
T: **9:41**
